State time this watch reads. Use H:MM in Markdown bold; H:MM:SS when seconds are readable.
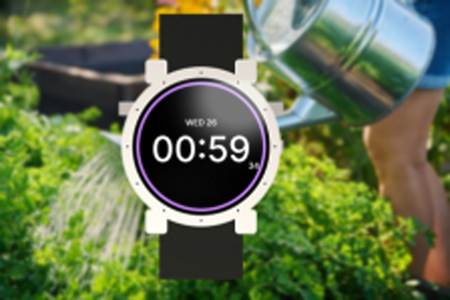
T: **0:59**
